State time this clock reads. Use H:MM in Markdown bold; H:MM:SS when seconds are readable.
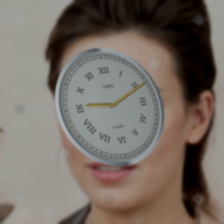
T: **9:11**
